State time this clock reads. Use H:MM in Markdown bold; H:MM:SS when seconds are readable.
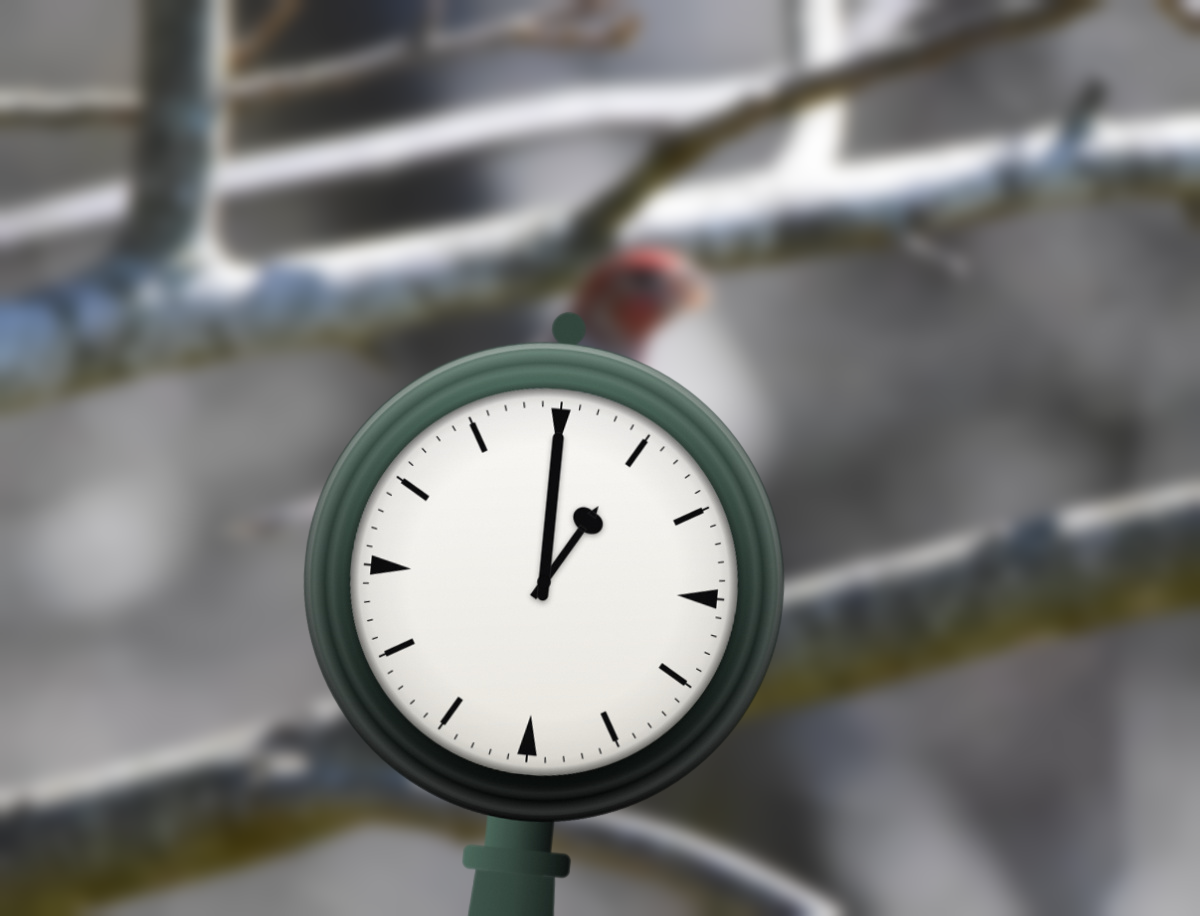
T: **1:00**
